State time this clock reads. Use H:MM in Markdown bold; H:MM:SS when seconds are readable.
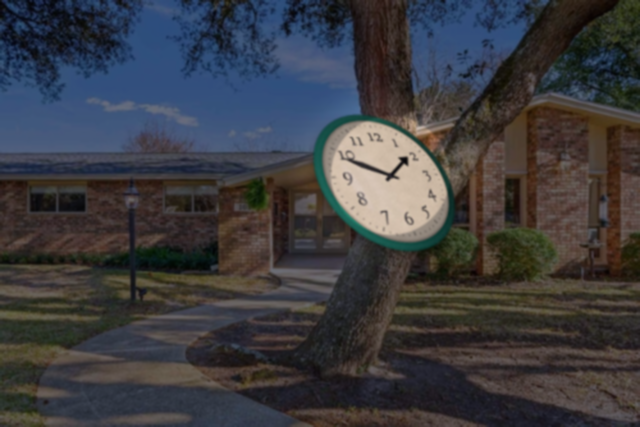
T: **1:49**
